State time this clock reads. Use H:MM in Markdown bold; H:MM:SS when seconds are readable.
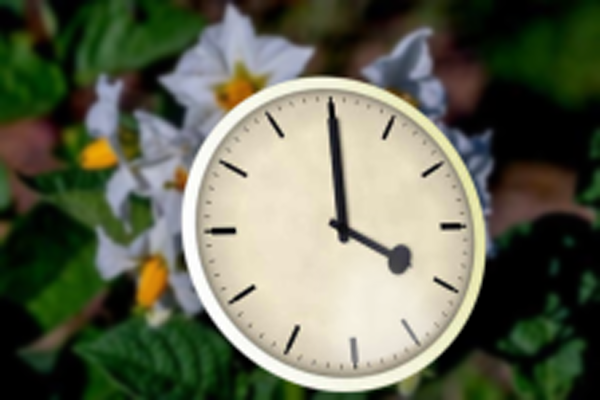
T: **4:00**
